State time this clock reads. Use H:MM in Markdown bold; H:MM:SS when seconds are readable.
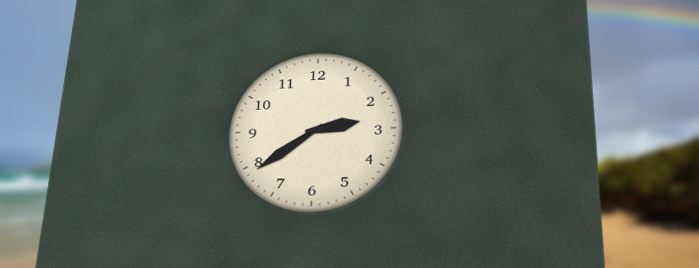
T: **2:39**
